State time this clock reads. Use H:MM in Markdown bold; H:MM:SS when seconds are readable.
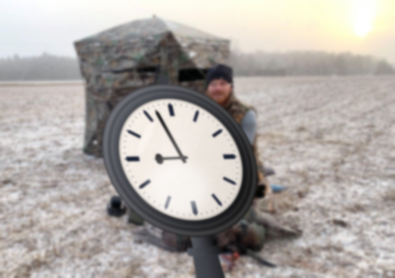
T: **8:57**
